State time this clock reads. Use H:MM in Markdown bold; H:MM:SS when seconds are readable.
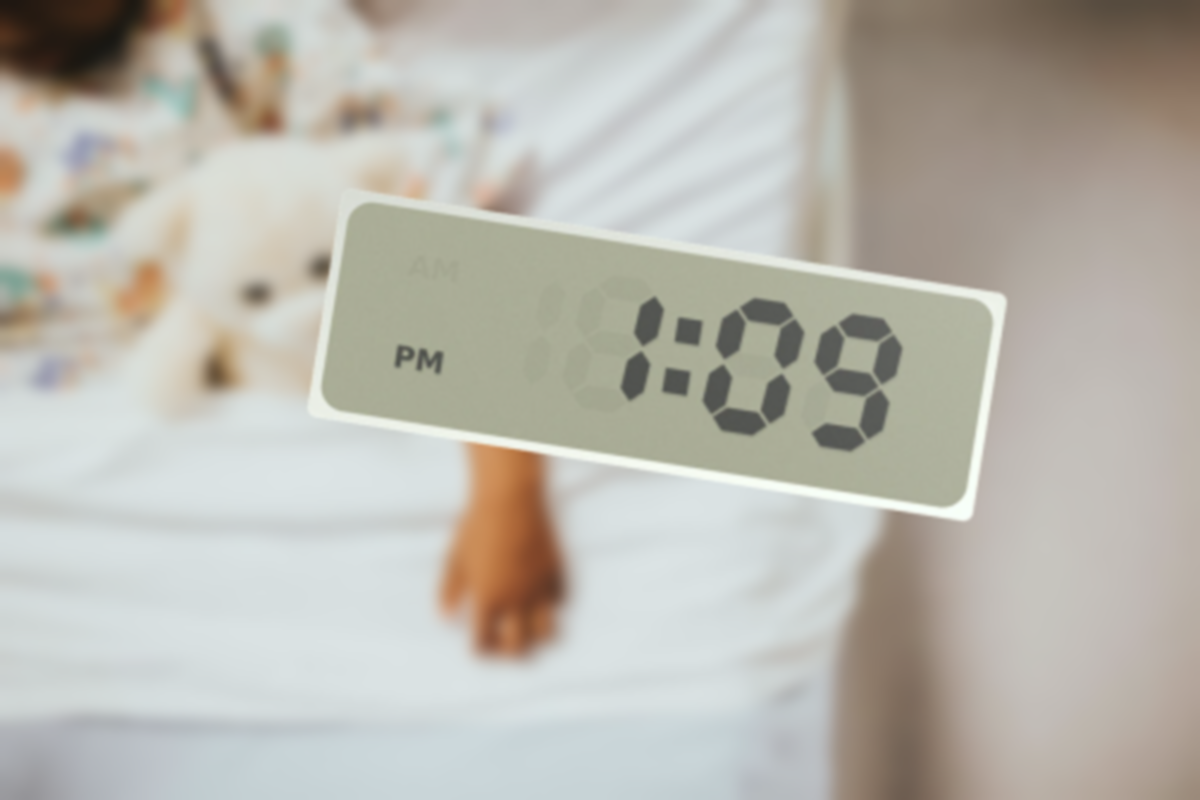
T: **1:09**
